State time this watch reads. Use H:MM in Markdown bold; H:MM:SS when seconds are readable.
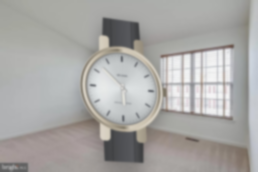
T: **5:52**
